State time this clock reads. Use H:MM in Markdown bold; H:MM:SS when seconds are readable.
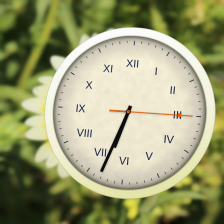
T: **6:33:15**
